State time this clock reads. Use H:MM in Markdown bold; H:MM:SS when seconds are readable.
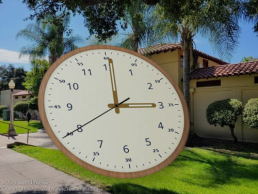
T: **3:00:40**
